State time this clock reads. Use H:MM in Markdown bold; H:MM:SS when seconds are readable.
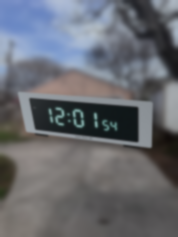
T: **12:01**
